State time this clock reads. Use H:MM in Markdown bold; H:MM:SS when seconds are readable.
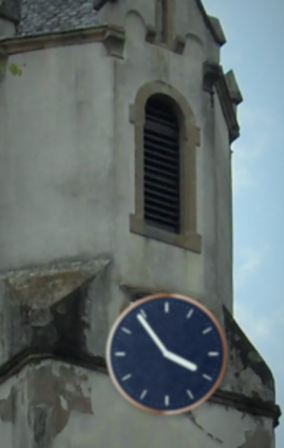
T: **3:54**
